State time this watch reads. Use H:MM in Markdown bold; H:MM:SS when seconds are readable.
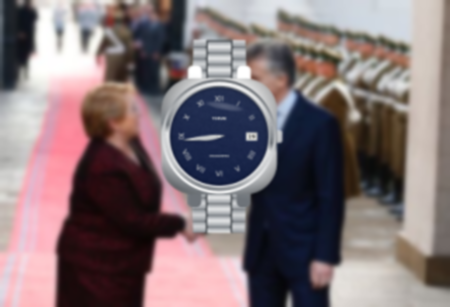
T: **8:44**
